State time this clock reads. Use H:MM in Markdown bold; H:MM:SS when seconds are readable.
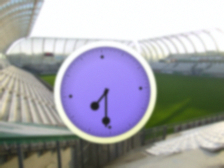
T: **7:31**
